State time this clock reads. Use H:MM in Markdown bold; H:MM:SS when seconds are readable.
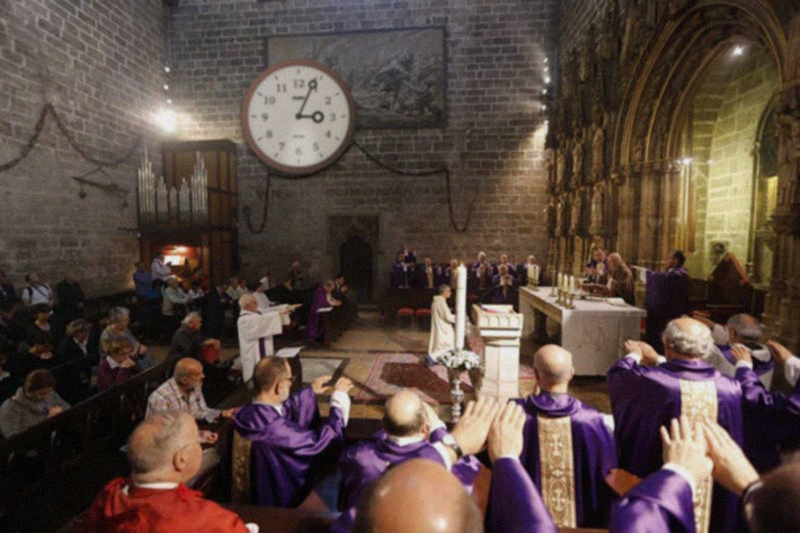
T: **3:04**
